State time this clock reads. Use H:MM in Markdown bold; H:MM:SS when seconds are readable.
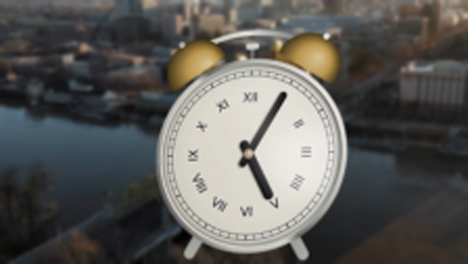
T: **5:05**
